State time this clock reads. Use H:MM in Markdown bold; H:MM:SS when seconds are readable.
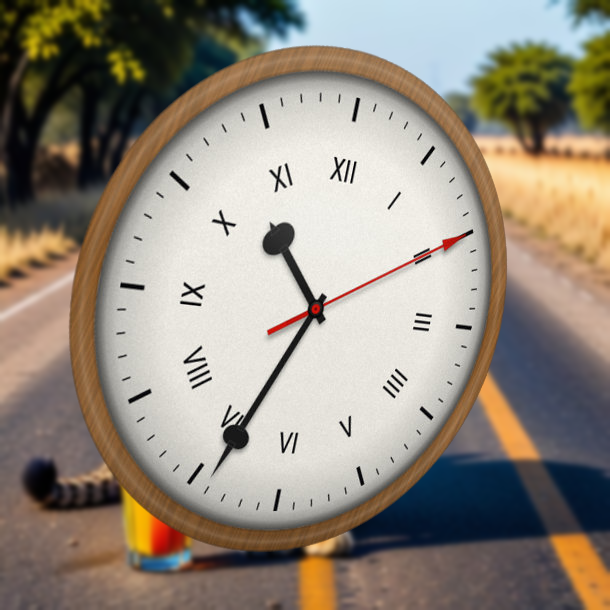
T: **10:34:10**
